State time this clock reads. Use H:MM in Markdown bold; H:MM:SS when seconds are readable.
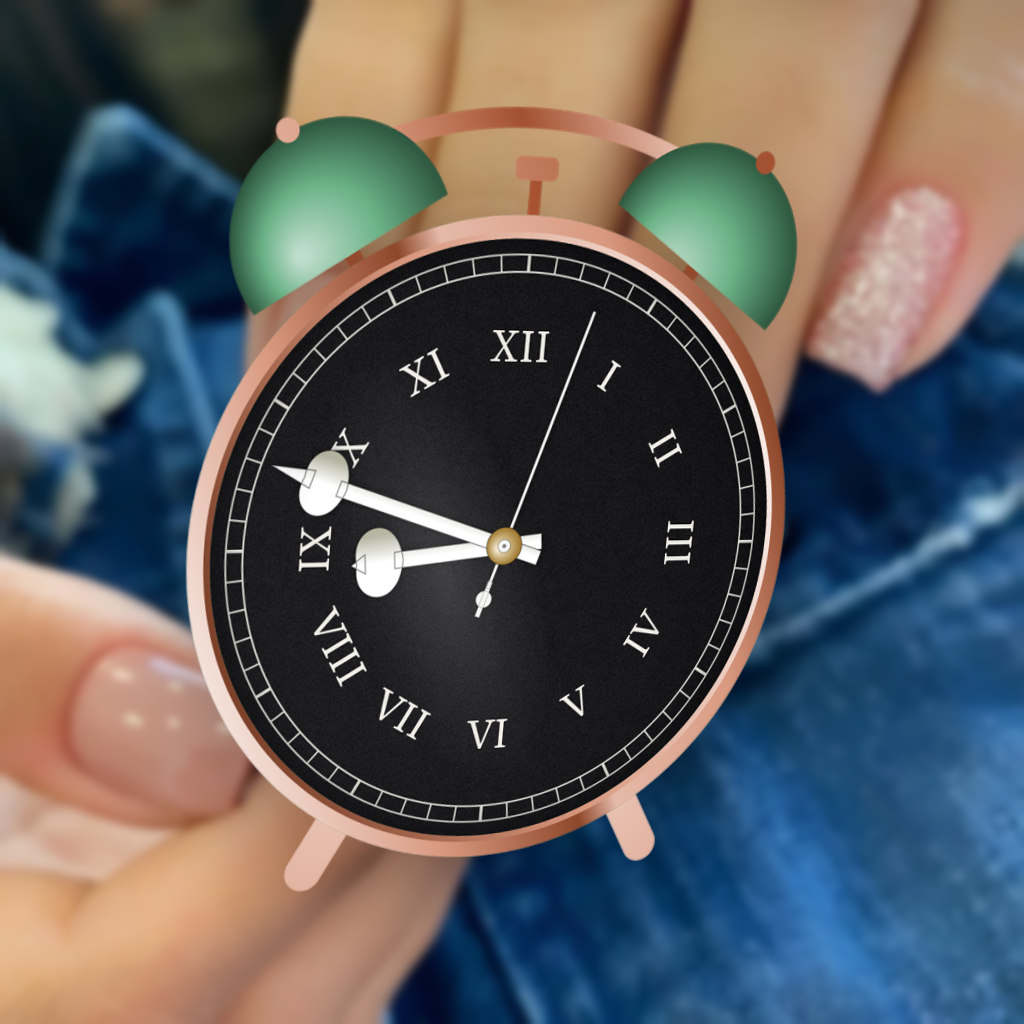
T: **8:48:03**
